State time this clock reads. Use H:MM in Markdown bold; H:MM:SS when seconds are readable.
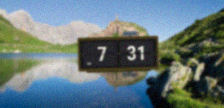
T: **7:31**
